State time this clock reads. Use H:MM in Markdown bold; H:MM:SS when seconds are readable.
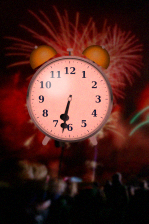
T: **6:32**
